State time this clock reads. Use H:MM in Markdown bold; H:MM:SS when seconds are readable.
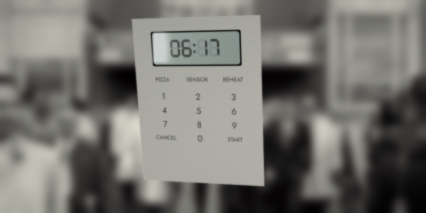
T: **6:17**
